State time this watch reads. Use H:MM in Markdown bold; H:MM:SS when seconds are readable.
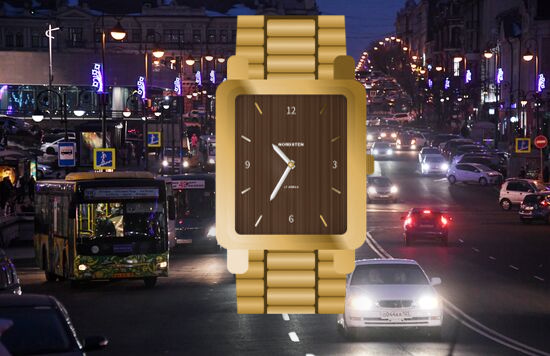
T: **10:35**
